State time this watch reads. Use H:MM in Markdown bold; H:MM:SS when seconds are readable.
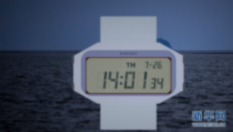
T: **14:01:34**
